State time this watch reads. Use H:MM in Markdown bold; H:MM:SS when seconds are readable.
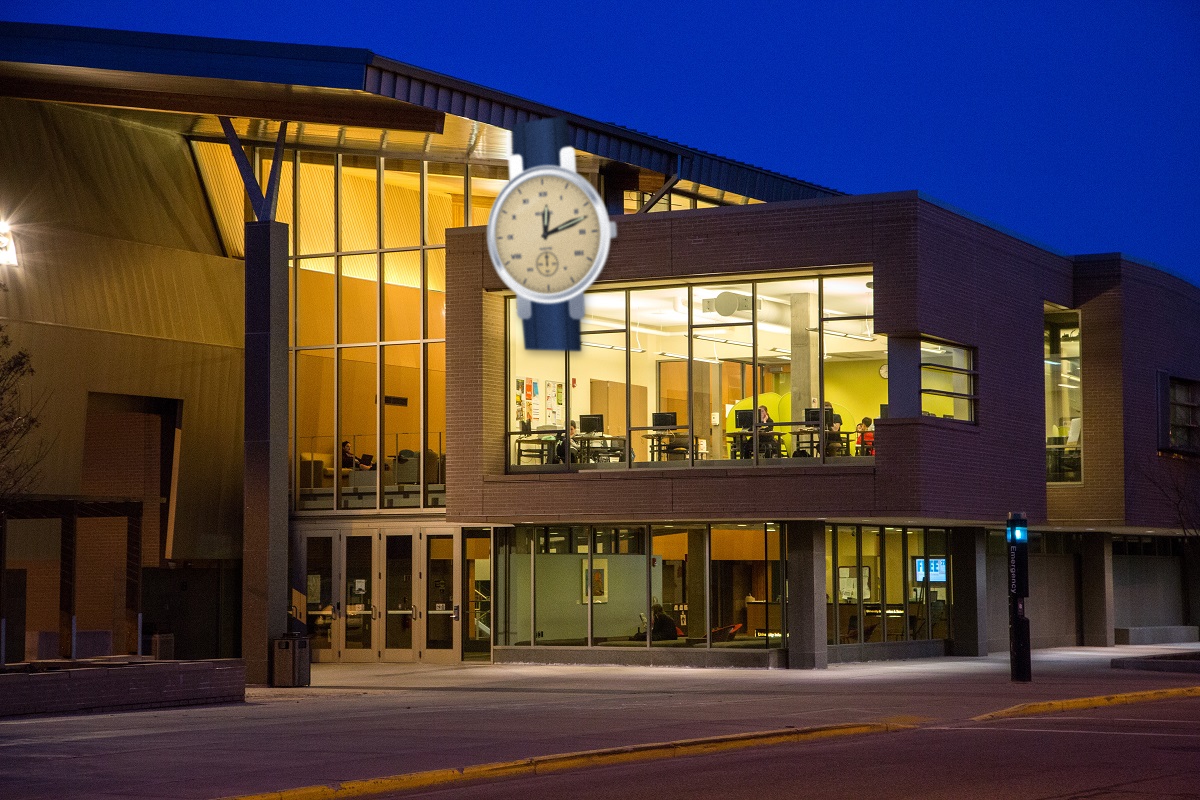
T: **12:12**
